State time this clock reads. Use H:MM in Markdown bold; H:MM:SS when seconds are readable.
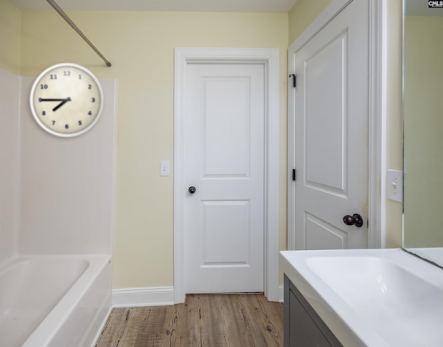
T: **7:45**
